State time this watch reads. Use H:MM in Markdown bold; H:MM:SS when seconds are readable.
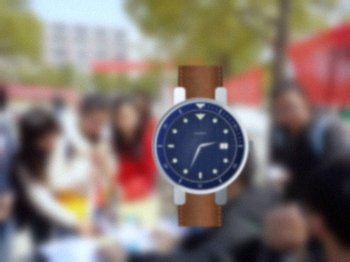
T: **2:34**
